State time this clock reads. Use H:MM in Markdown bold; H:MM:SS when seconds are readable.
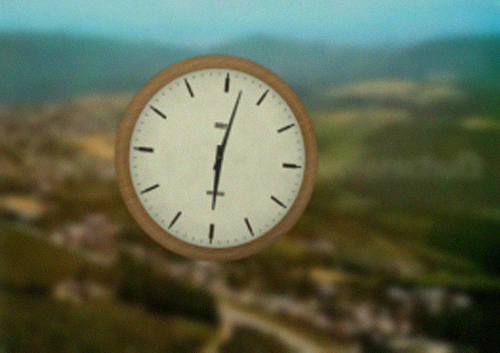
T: **6:02**
